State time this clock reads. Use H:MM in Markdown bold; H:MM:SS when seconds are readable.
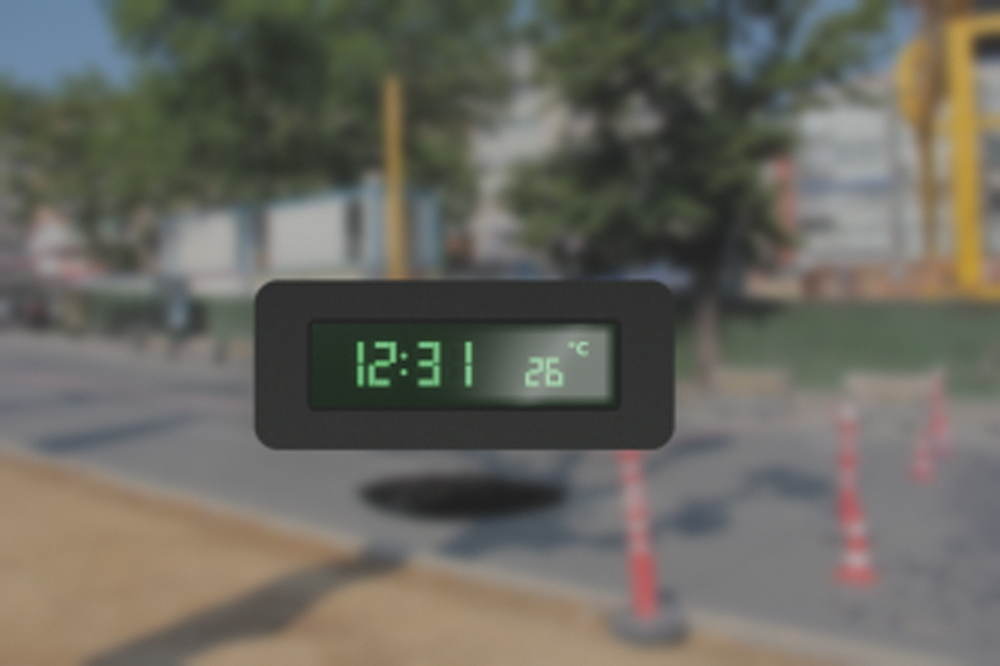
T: **12:31**
